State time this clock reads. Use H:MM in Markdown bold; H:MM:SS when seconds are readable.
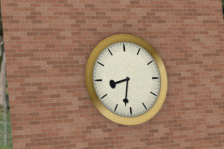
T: **8:32**
